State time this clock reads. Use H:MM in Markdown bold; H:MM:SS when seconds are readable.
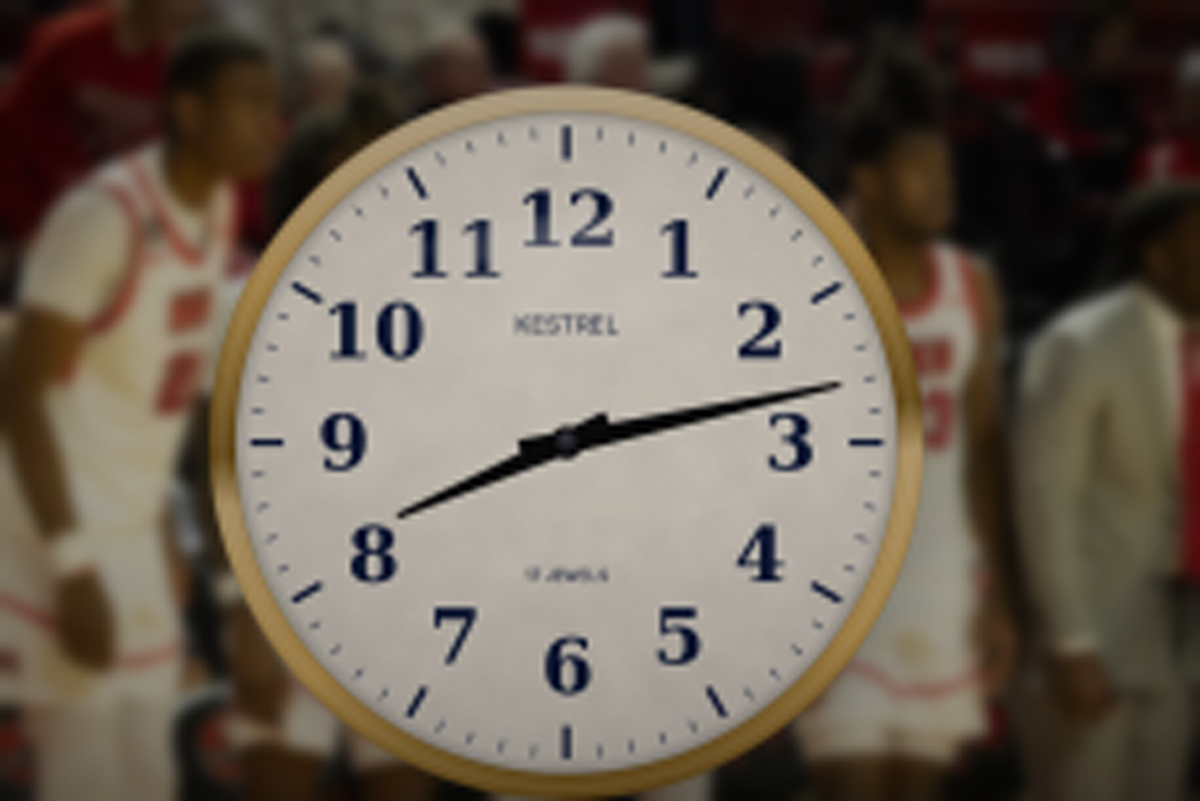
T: **8:13**
